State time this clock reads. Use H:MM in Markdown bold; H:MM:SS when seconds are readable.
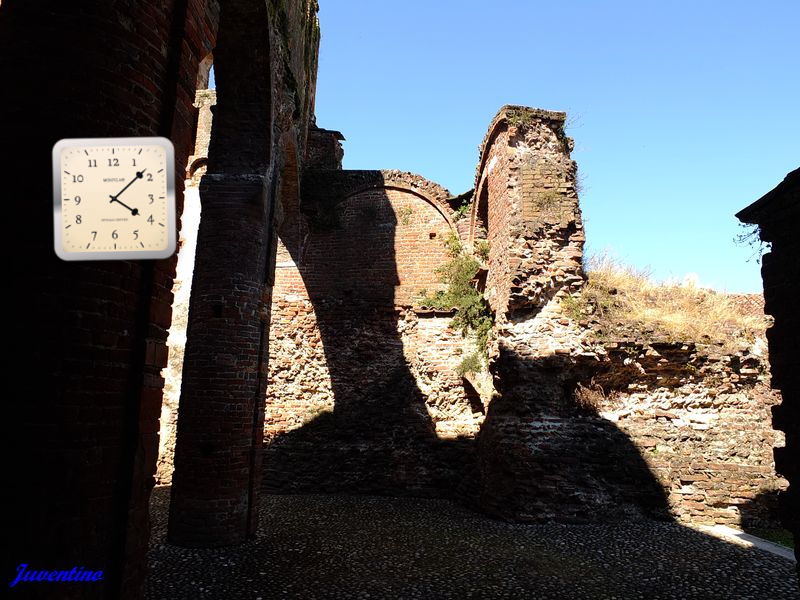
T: **4:08**
